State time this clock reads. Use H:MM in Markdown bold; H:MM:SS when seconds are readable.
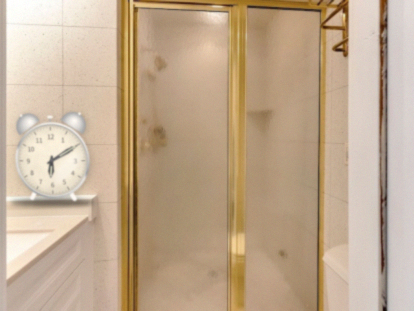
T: **6:10**
